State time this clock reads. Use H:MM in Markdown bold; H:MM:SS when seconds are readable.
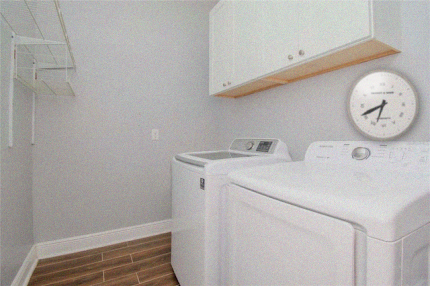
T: **6:41**
